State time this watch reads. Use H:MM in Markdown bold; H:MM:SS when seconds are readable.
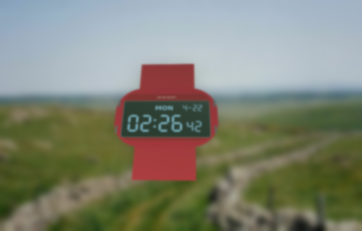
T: **2:26:42**
